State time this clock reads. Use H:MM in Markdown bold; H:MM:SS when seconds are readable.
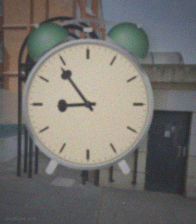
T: **8:54**
